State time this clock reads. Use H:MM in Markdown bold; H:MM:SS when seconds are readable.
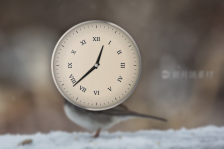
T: **12:38**
